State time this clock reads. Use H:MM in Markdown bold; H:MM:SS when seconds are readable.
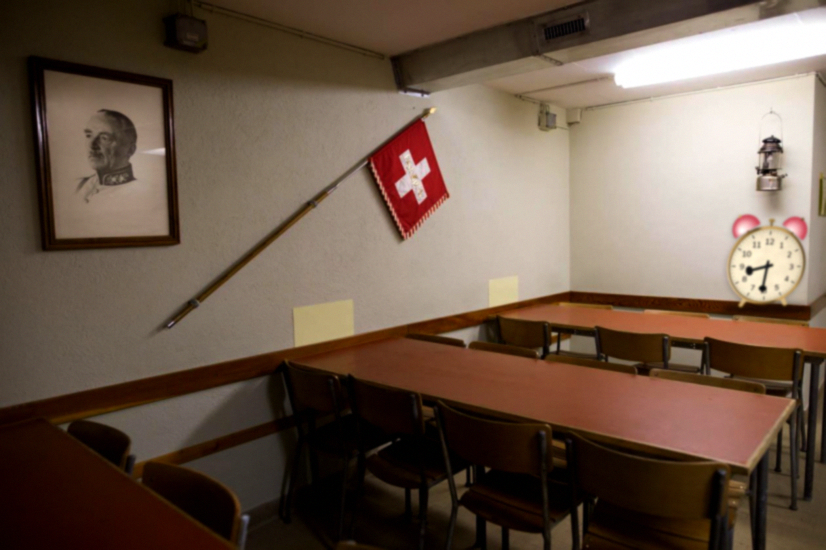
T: **8:31**
